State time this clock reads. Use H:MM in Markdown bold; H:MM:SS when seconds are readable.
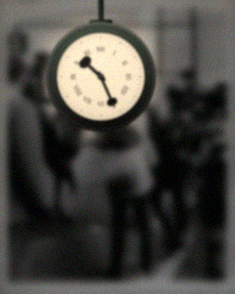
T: **10:26**
